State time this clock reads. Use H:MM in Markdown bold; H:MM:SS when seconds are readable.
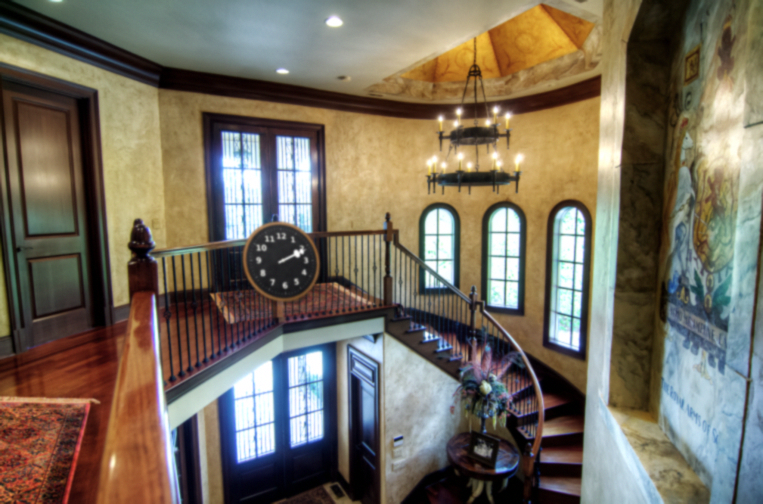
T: **2:11**
